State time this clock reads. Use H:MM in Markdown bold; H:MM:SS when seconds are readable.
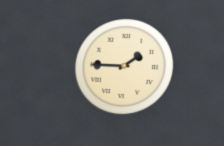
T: **1:45**
